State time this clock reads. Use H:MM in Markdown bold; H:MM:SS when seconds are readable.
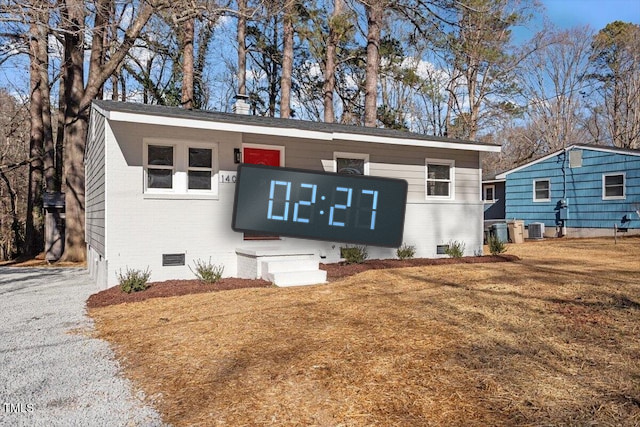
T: **2:27**
